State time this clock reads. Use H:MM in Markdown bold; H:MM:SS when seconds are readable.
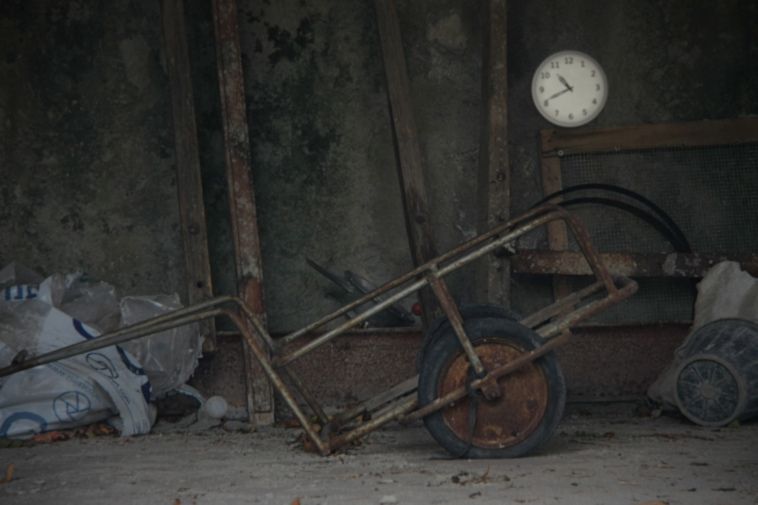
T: **10:41**
